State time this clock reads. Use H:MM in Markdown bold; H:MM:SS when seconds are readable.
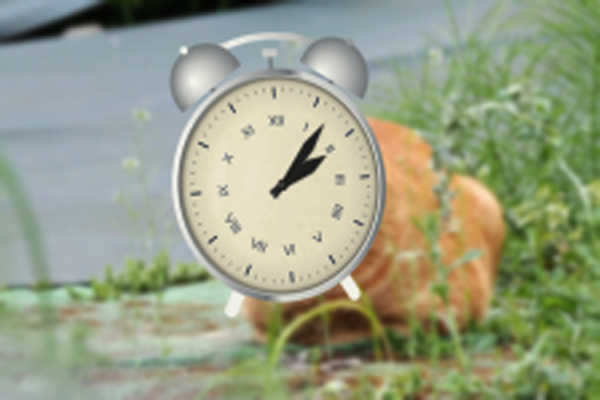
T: **2:07**
